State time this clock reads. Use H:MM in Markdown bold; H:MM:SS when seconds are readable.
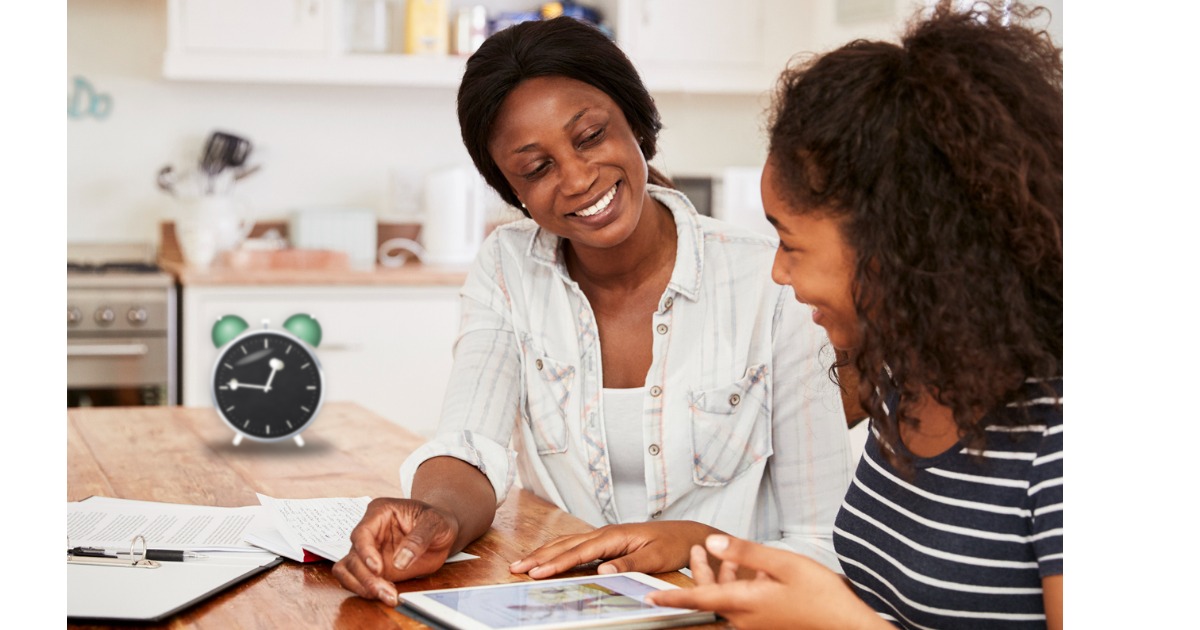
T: **12:46**
